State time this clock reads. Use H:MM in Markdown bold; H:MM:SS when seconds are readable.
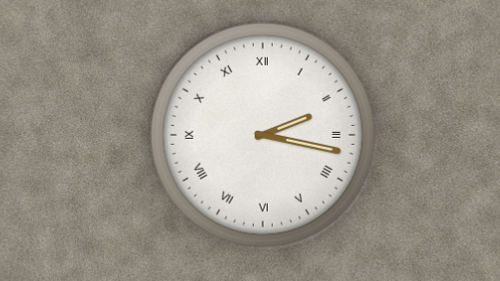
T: **2:17**
